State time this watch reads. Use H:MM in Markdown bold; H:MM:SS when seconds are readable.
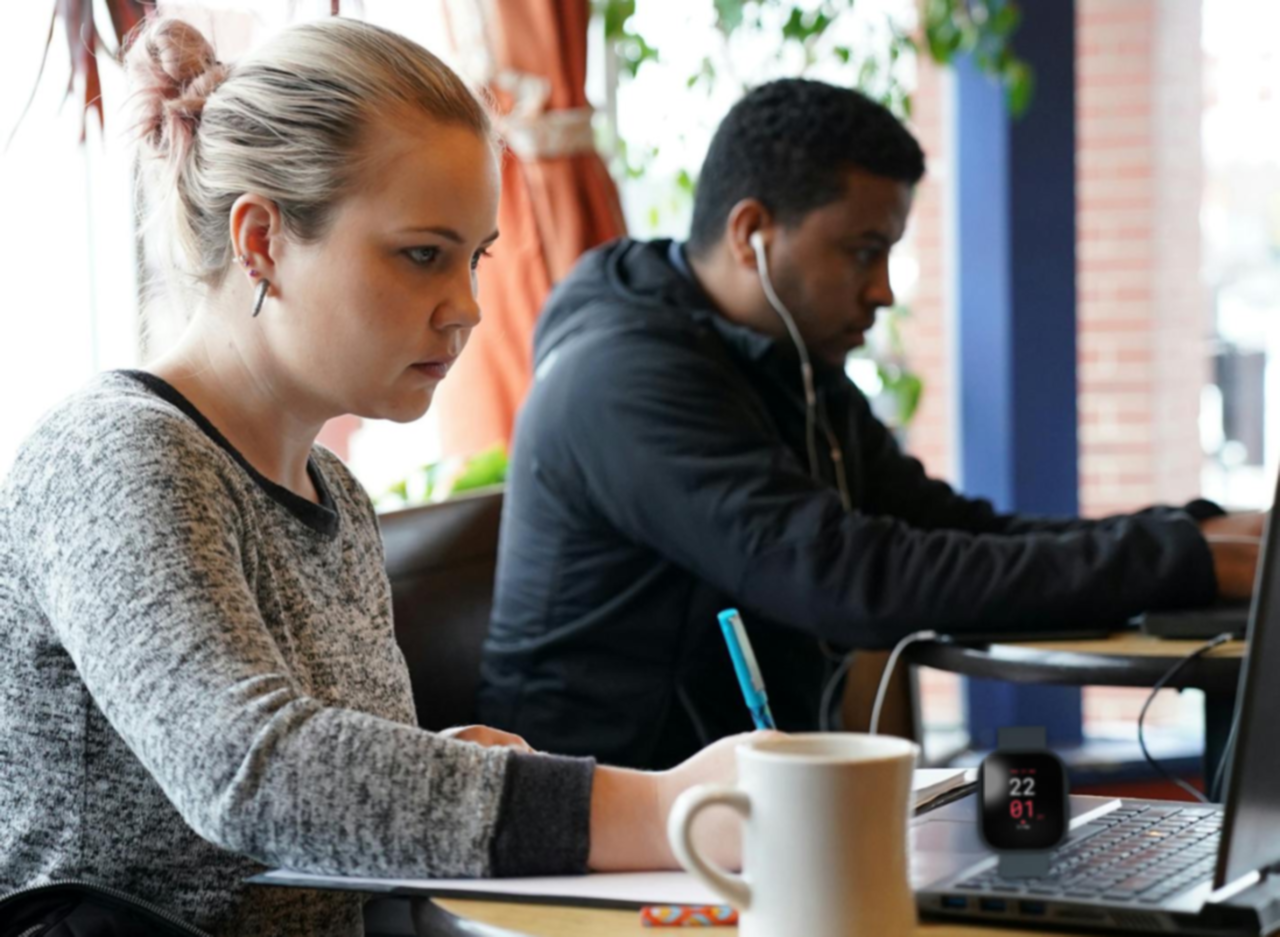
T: **22:01**
